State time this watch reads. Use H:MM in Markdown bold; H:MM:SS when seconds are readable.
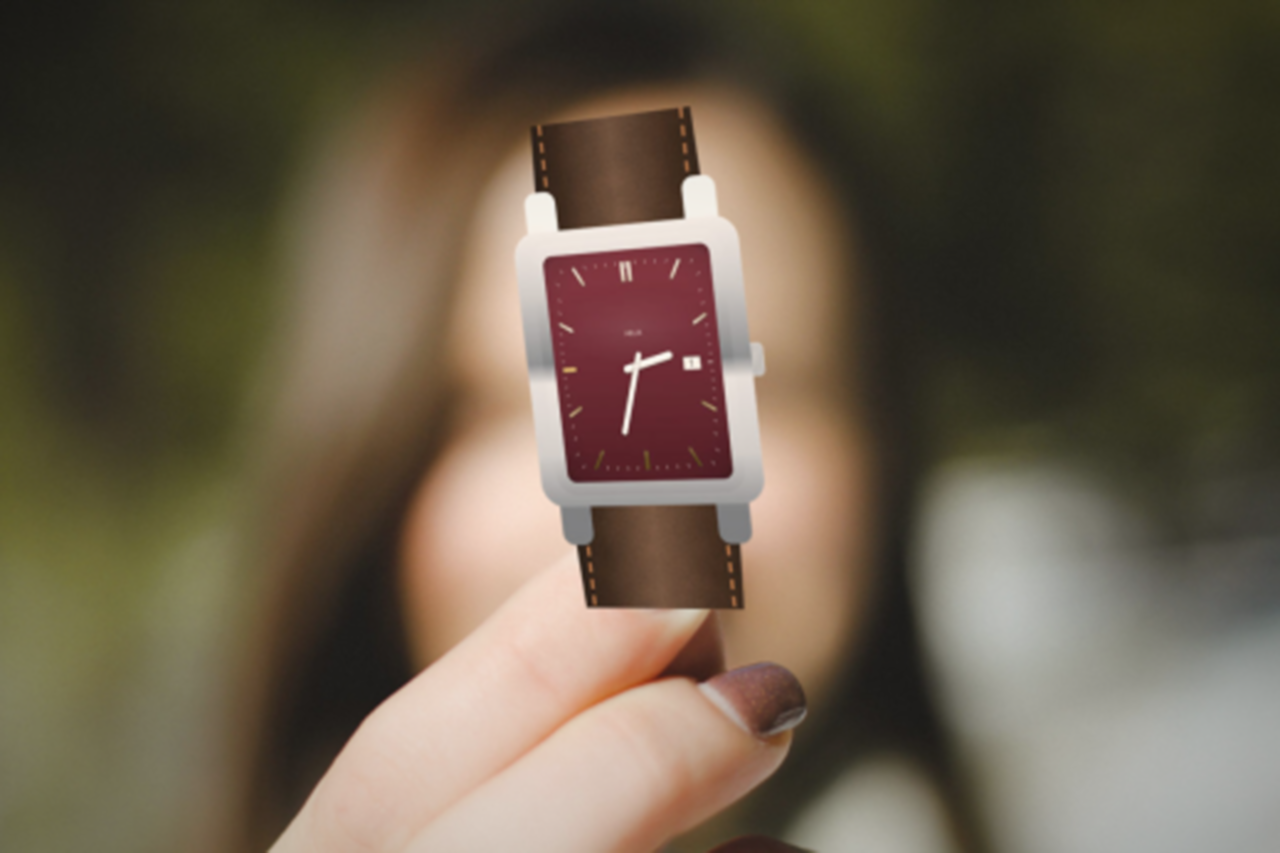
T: **2:33**
